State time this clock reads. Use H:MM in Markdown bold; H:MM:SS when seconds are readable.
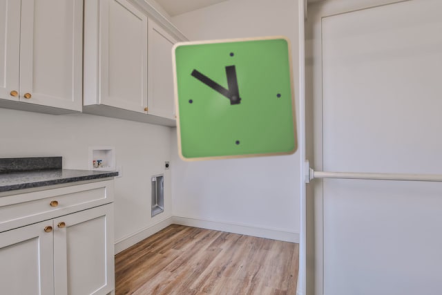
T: **11:51**
